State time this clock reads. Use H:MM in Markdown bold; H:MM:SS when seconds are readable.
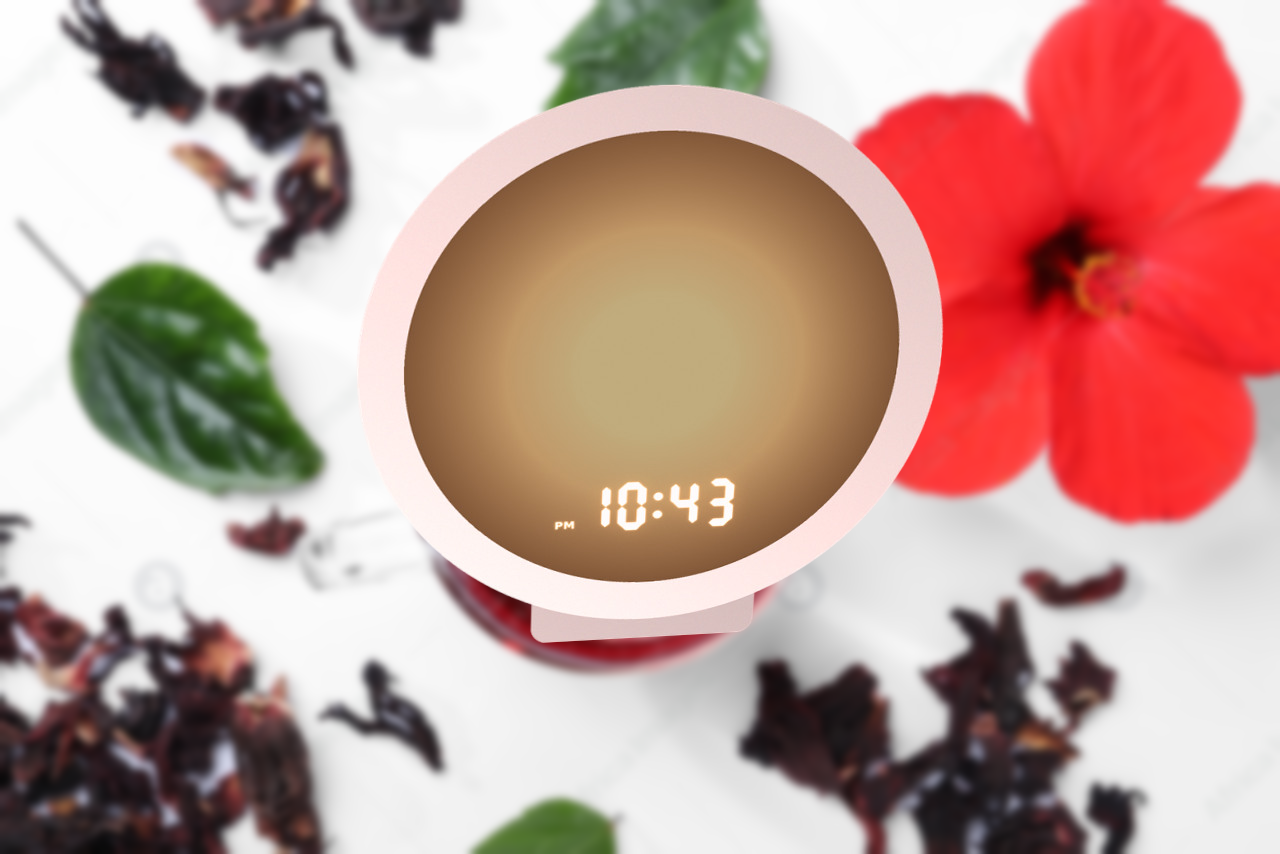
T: **10:43**
